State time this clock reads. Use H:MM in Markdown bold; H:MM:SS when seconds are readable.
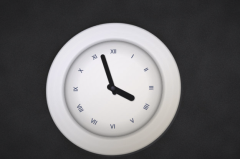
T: **3:57**
